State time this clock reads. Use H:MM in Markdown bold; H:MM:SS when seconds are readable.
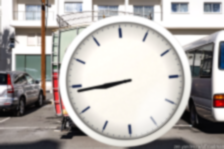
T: **8:44**
